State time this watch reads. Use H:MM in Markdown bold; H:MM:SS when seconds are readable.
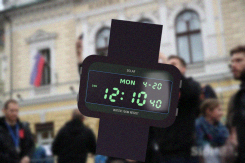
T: **12:10:40**
